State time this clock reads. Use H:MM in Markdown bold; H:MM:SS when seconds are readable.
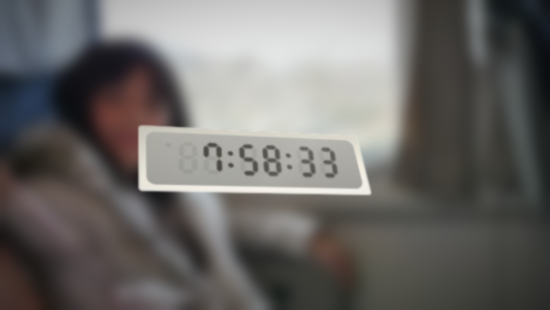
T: **7:58:33**
